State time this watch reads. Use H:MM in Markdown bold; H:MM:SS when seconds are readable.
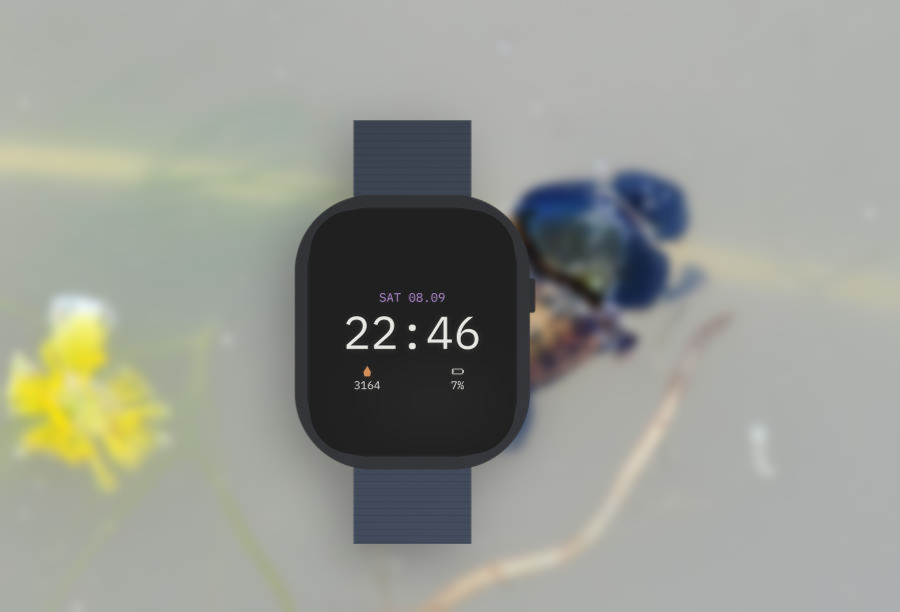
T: **22:46**
